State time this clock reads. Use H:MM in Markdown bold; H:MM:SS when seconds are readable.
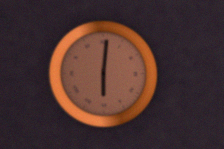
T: **6:01**
